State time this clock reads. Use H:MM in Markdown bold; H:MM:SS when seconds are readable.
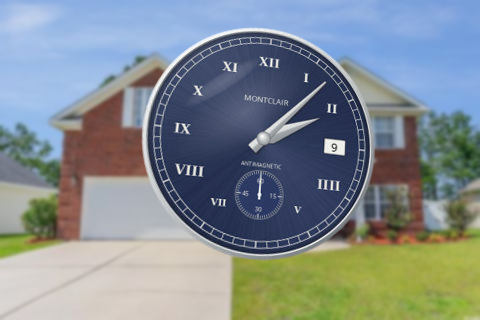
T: **2:07**
